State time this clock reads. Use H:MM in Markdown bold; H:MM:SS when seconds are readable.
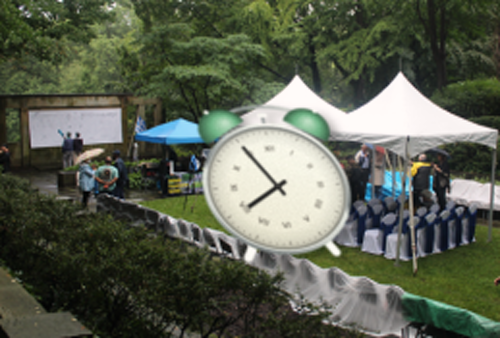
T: **7:55**
